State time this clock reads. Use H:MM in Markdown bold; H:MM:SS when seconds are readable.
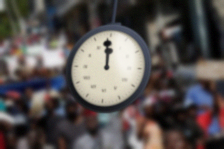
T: **11:59**
